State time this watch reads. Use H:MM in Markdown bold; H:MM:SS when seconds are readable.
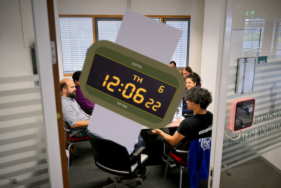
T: **12:06:22**
